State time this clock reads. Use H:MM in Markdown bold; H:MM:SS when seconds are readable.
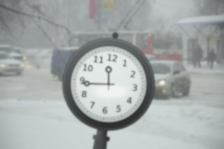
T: **11:44**
